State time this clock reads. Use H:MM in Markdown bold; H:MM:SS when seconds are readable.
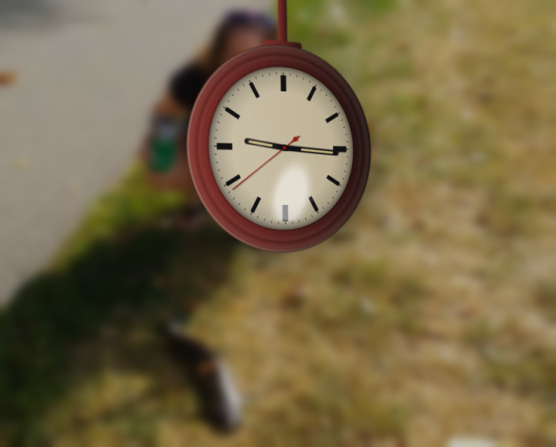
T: **9:15:39**
